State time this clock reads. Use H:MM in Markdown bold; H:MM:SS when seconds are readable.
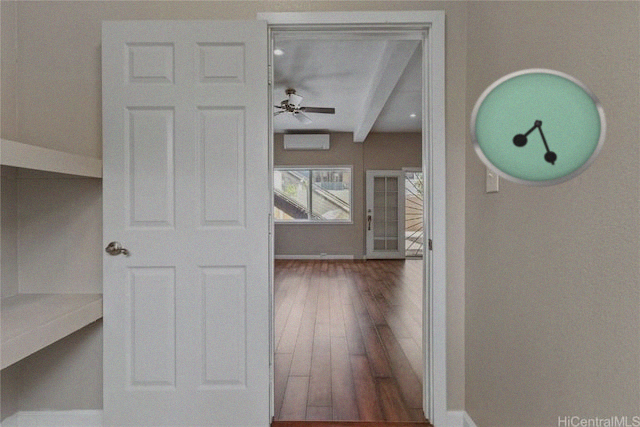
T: **7:27**
